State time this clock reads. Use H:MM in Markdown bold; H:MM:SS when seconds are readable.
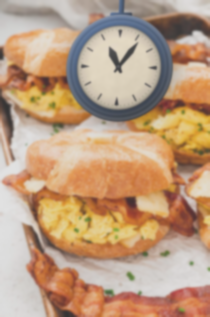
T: **11:06**
